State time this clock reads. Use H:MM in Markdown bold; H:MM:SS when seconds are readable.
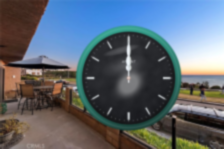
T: **12:00**
